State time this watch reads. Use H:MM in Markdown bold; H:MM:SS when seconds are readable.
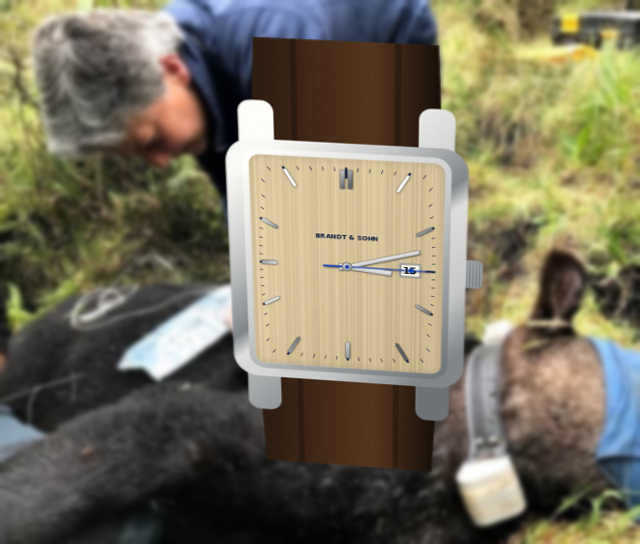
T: **3:12:15**
